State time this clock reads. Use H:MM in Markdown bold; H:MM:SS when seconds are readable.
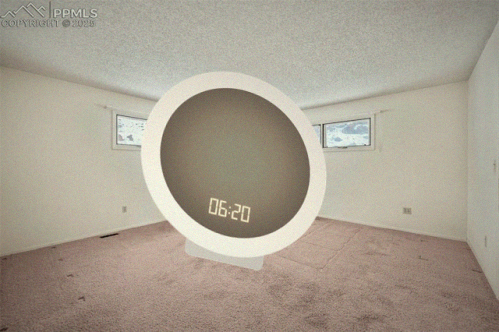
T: **6:20**
